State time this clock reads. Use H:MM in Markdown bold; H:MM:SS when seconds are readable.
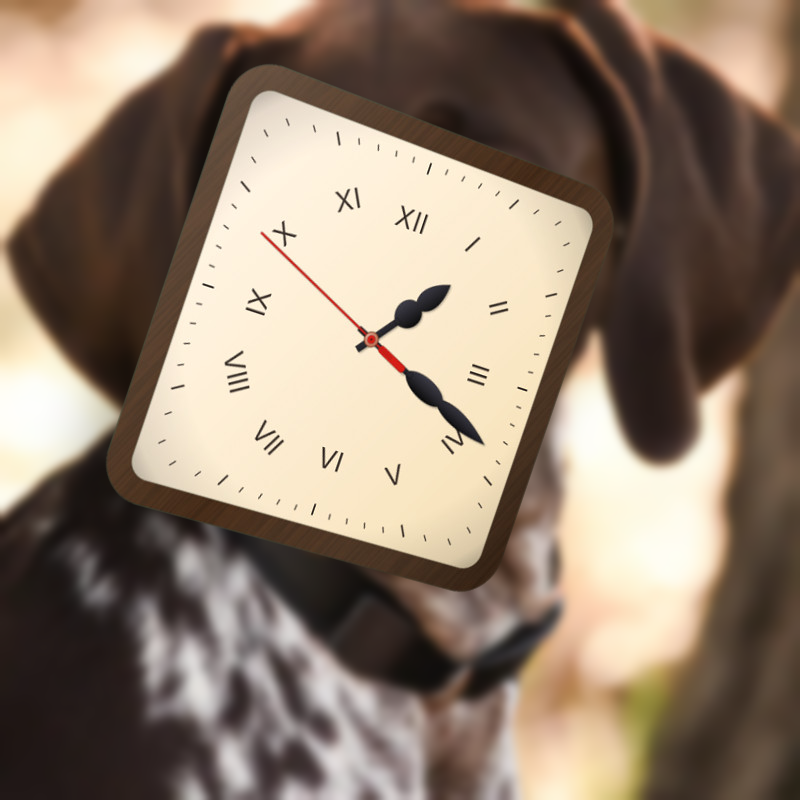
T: **1:18:49**
